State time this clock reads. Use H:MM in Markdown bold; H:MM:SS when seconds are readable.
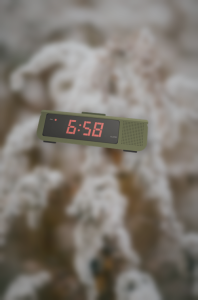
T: **6:58**
